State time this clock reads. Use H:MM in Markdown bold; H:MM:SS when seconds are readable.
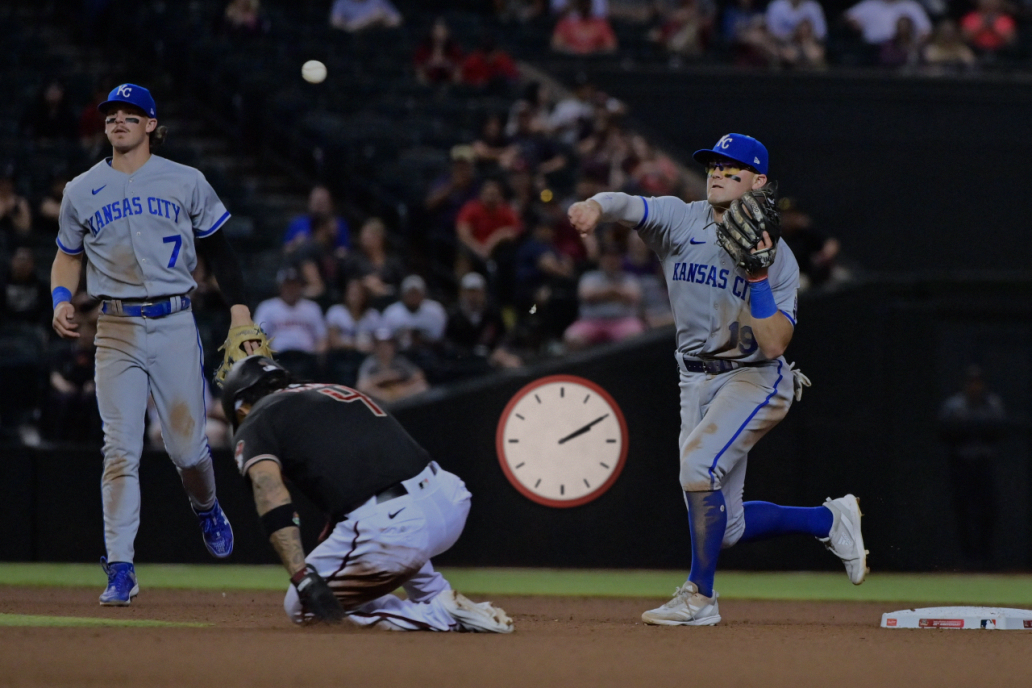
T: **2:10**
